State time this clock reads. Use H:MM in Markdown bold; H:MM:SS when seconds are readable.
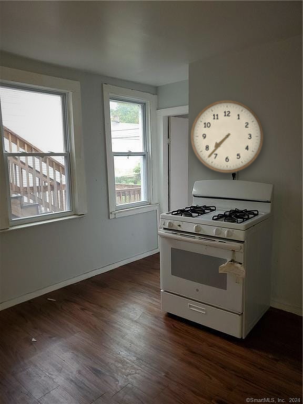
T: **7:37**
